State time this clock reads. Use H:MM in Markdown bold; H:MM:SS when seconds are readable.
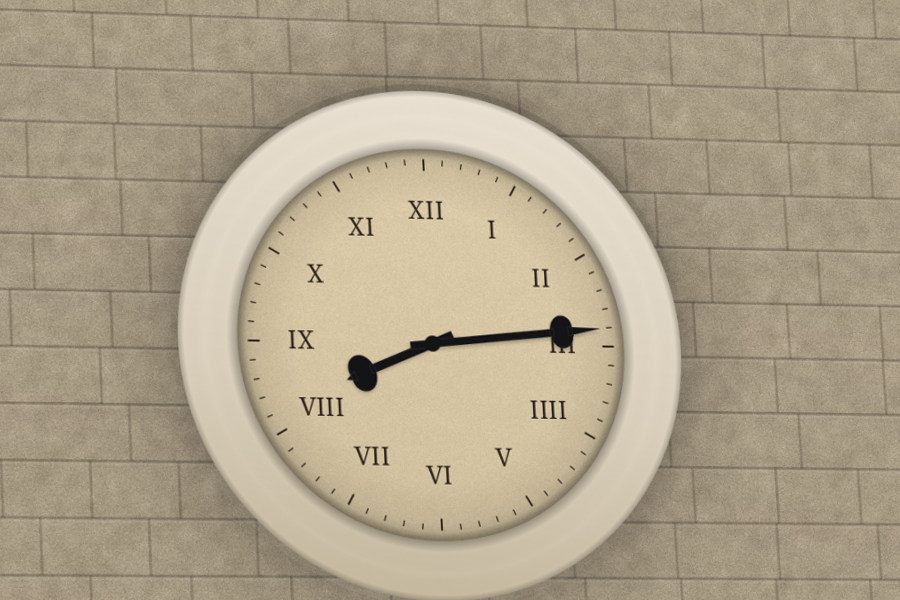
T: **8:14**
